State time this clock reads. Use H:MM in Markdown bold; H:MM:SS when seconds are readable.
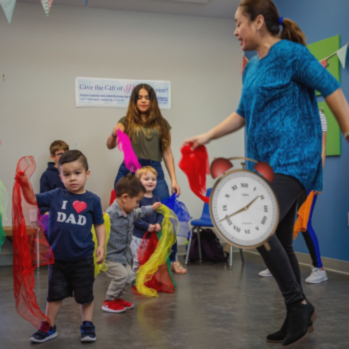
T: **1:41**
